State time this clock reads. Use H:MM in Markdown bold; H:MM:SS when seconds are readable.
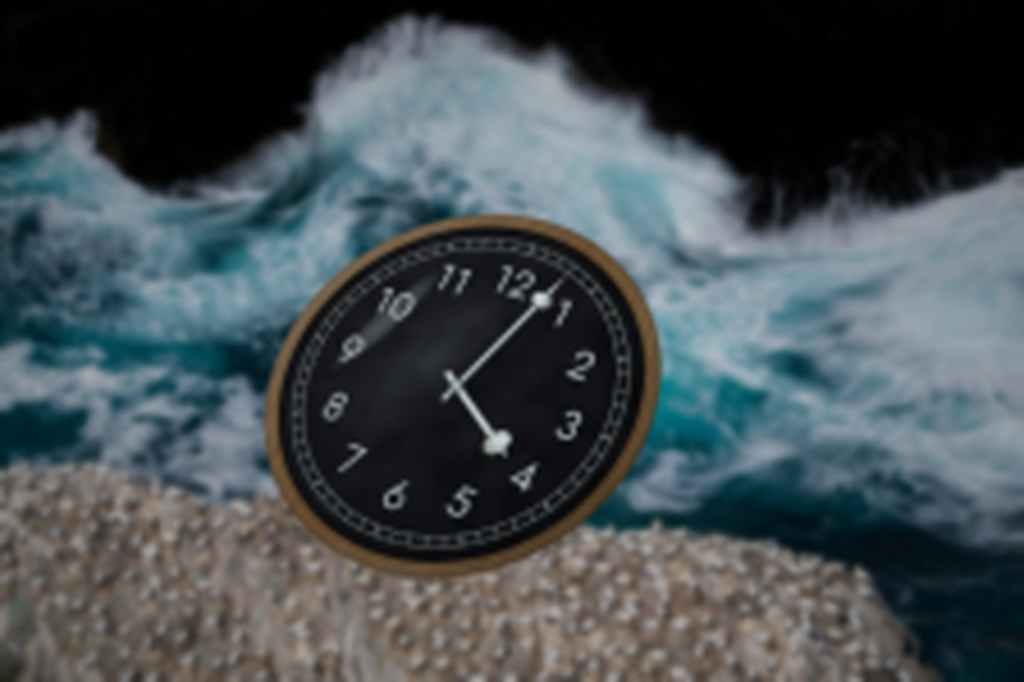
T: **4:03**
